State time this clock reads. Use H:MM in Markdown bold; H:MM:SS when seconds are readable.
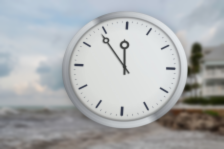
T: **11:54**
